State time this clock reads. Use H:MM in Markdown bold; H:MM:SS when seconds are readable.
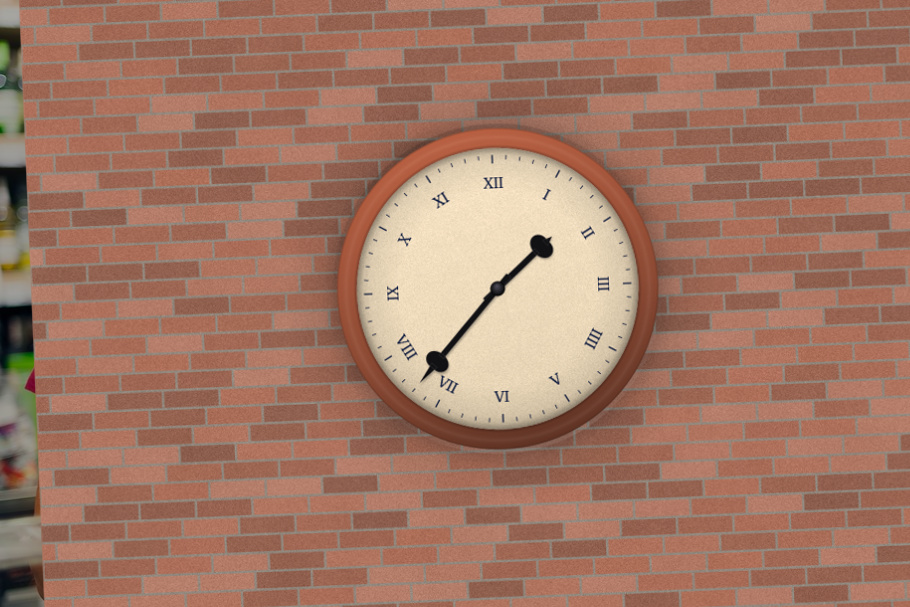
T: **1:37**
